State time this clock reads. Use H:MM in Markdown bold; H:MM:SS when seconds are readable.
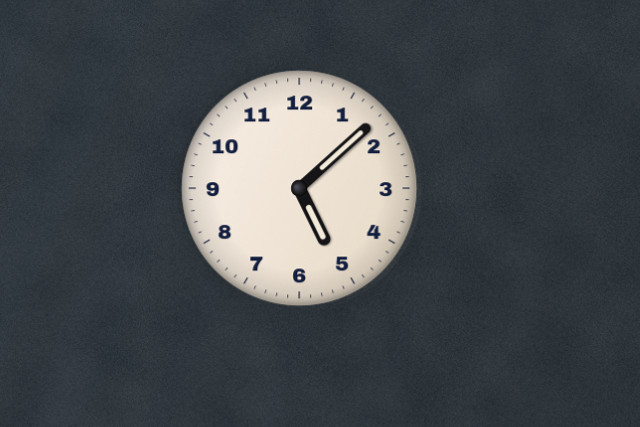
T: **5:08**
